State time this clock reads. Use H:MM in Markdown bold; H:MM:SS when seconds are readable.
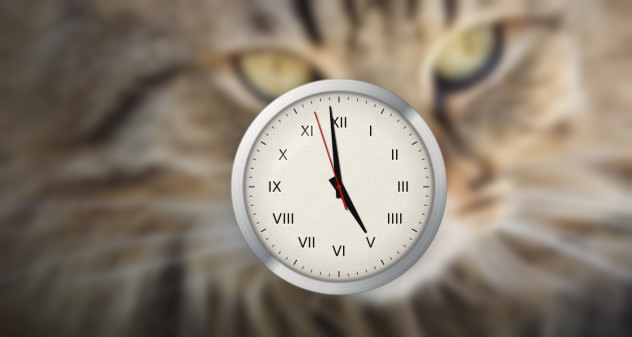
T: **4:58:57**
